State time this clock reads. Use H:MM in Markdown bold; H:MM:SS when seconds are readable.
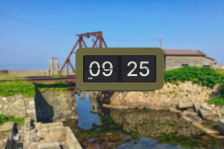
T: **9:25**
